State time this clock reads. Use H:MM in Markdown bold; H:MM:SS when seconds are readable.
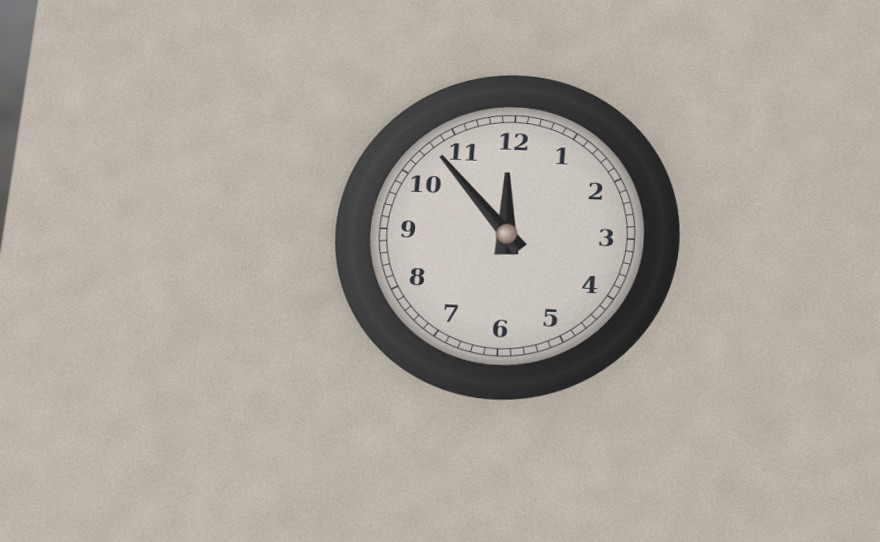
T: **11:53**
